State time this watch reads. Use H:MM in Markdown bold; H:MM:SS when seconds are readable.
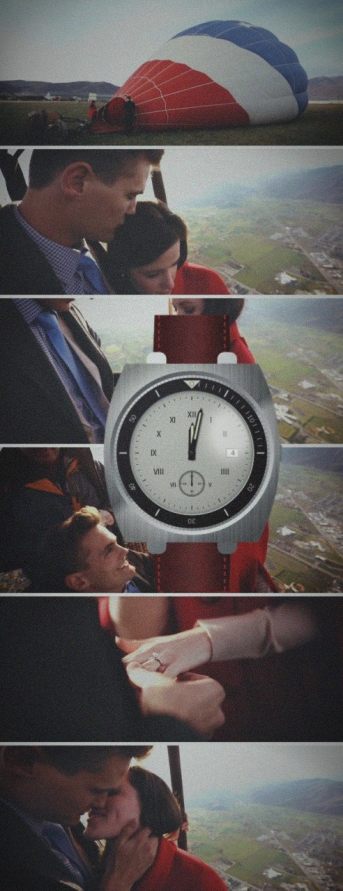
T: **12:02**
